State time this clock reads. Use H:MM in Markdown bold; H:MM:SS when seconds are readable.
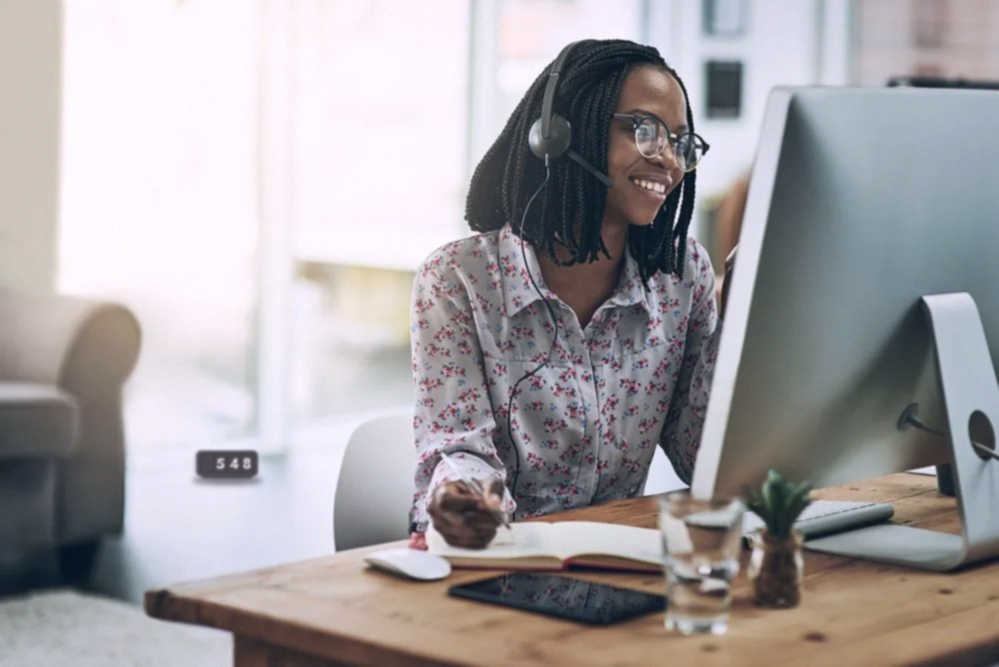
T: **5:48**
